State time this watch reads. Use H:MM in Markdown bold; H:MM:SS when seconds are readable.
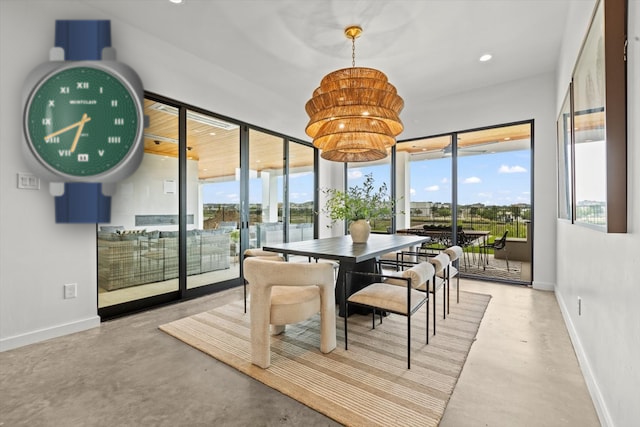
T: **6:41**
